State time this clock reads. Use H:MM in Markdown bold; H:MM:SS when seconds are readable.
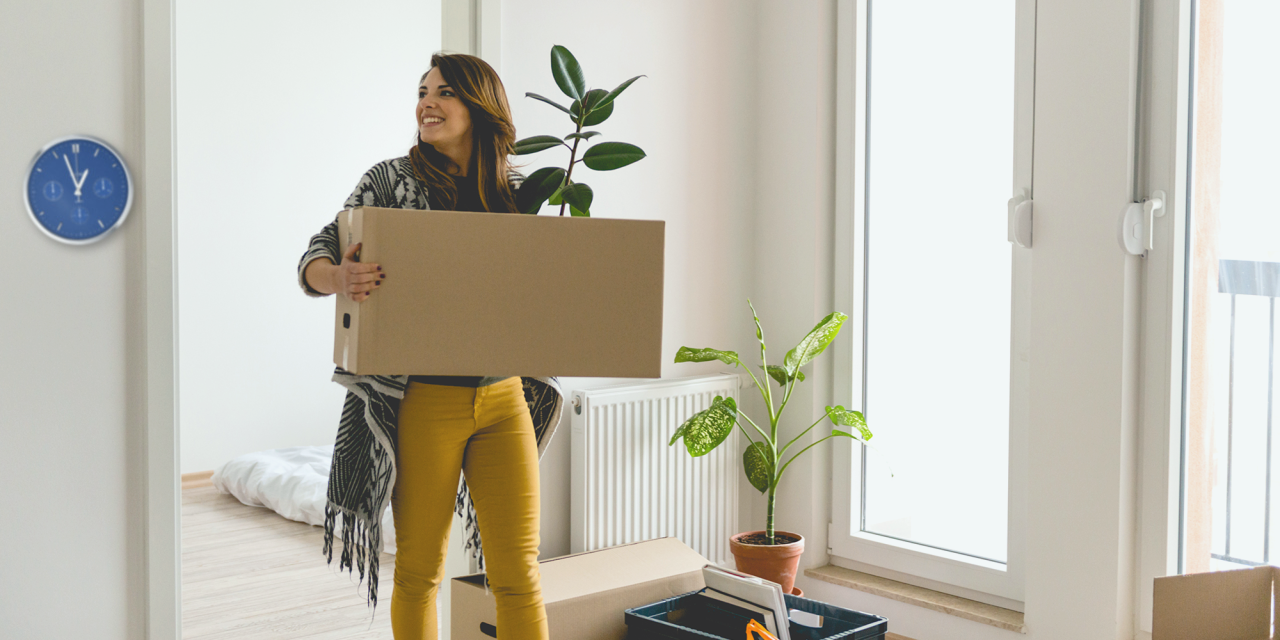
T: **12:57**
